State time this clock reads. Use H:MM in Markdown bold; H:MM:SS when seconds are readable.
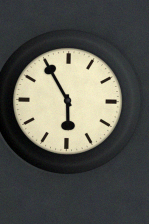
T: **5:55**
